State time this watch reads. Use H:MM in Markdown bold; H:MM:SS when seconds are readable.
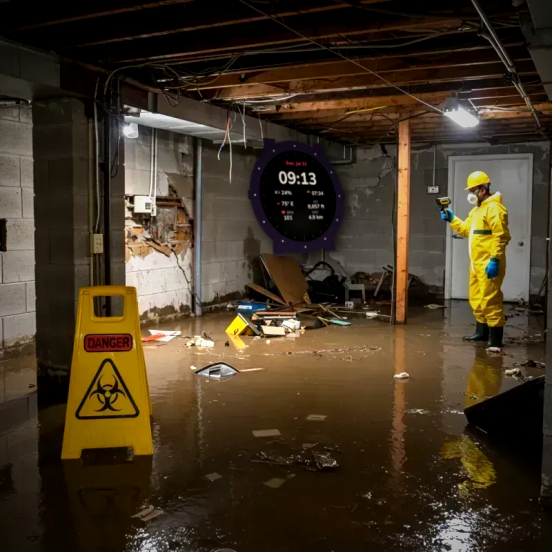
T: **9:13**
